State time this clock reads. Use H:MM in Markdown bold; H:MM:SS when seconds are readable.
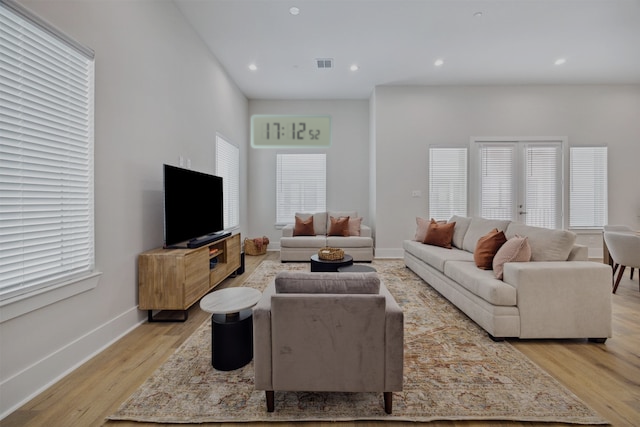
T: **17:12**
